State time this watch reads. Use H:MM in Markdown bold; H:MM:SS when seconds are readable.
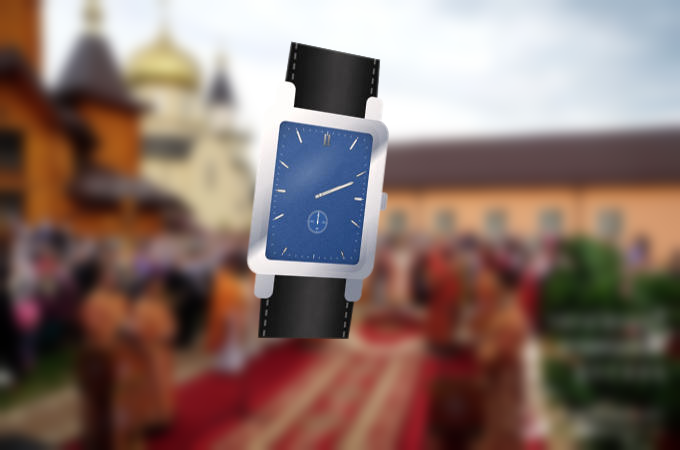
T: **2:11**
